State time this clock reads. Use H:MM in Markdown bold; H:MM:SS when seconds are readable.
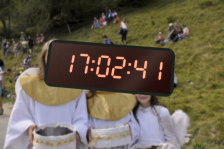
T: **17:02:41**
